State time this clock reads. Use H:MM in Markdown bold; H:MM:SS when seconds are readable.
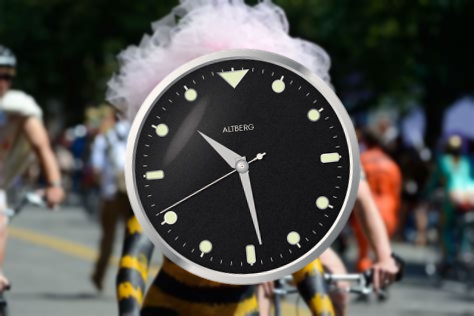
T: **10:28:41**
